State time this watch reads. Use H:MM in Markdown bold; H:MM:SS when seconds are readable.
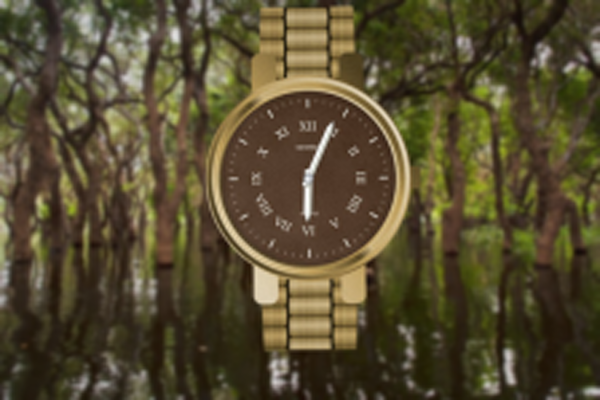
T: **6:04**
